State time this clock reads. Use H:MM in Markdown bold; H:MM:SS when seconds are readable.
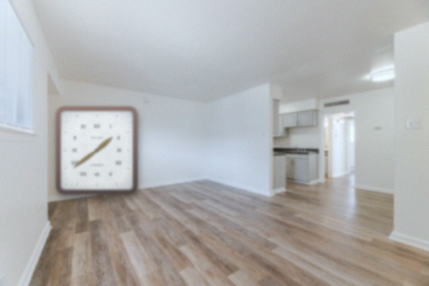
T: **1:39**
